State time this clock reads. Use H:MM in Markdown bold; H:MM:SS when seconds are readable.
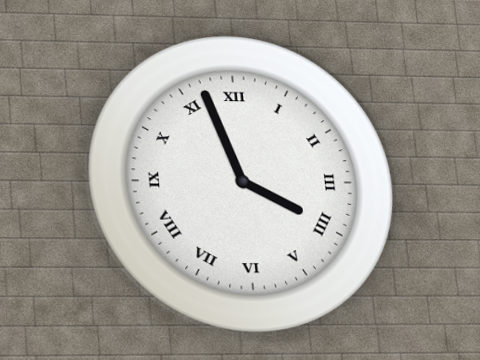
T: **3:57**
